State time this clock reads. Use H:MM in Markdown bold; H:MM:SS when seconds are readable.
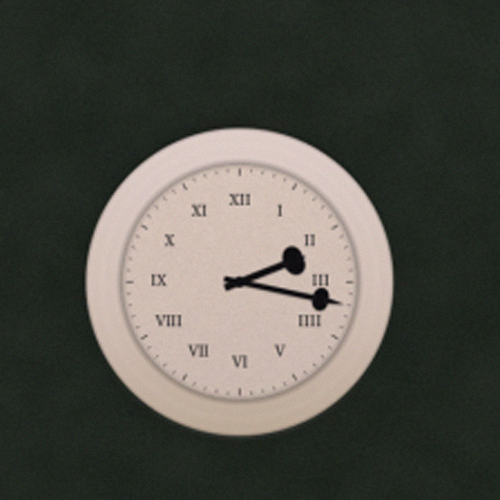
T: **2:17**
